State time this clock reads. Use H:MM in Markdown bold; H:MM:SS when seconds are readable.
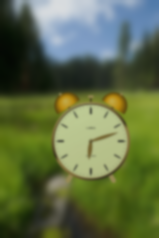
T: **6:12**
